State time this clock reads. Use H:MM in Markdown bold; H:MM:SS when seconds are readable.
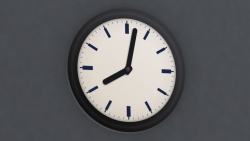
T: **8:02**
